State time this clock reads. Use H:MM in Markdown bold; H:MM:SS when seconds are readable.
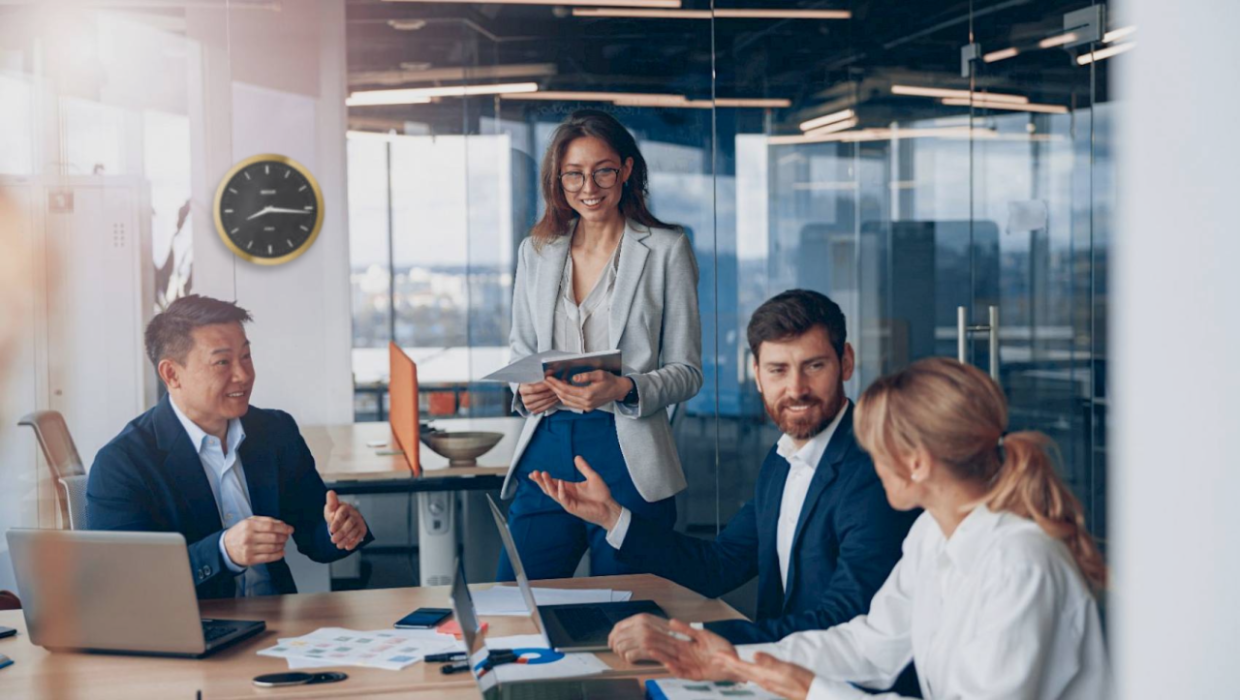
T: **8:16**
